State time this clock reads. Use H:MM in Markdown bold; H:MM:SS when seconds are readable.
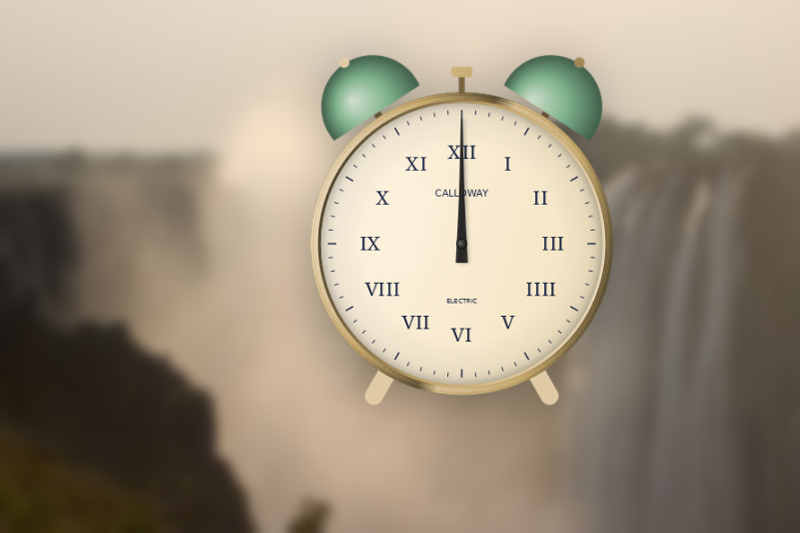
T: **12:00**
